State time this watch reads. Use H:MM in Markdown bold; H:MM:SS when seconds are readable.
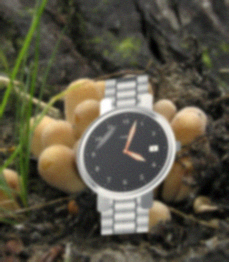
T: **4:03**
